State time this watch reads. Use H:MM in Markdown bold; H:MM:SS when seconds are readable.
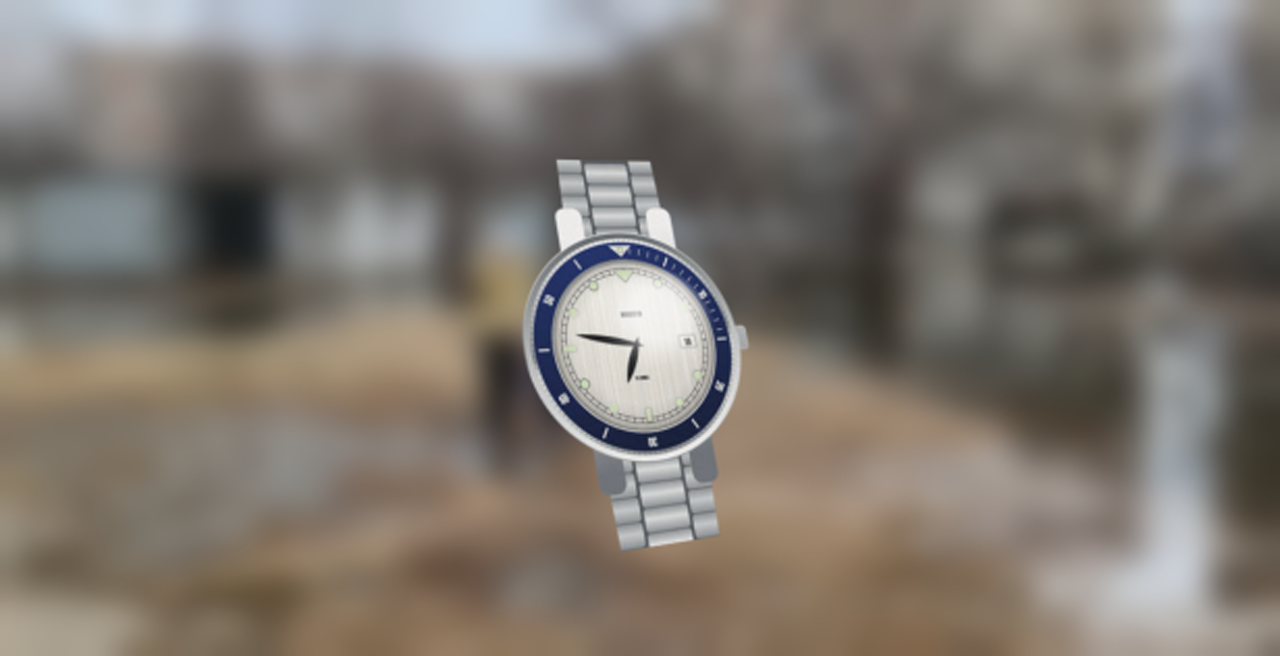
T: **6:47**
